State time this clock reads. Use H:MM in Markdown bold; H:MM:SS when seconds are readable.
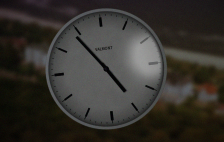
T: **4:54**
